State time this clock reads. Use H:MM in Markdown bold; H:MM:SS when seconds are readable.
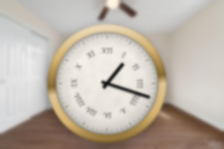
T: **1:18**
